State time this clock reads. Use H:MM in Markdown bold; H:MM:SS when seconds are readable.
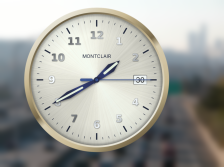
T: **1:40:15**
